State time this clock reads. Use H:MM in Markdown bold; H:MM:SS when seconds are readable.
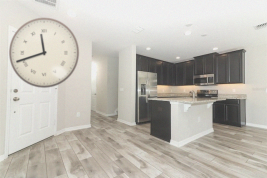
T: **11:42**
